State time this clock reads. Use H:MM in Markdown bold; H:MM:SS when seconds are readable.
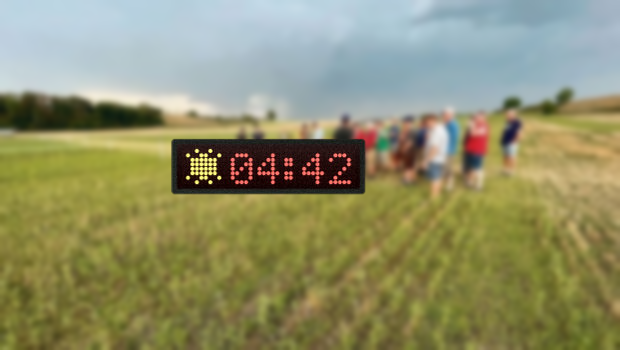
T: **4:42**
